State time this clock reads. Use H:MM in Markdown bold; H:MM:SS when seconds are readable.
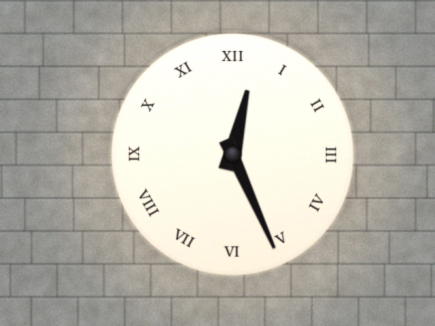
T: **12:26**
